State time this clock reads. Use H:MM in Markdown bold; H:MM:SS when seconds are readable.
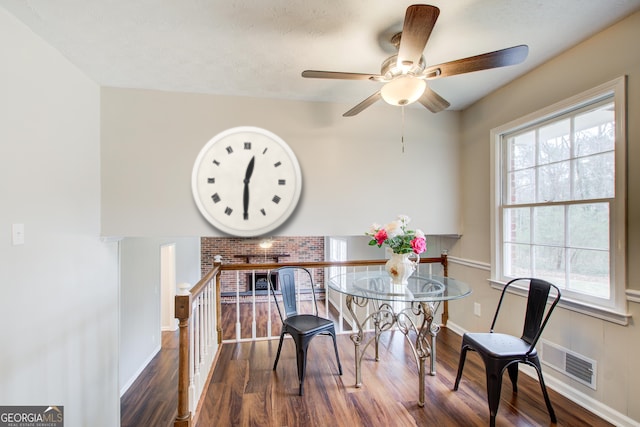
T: **12:30**
